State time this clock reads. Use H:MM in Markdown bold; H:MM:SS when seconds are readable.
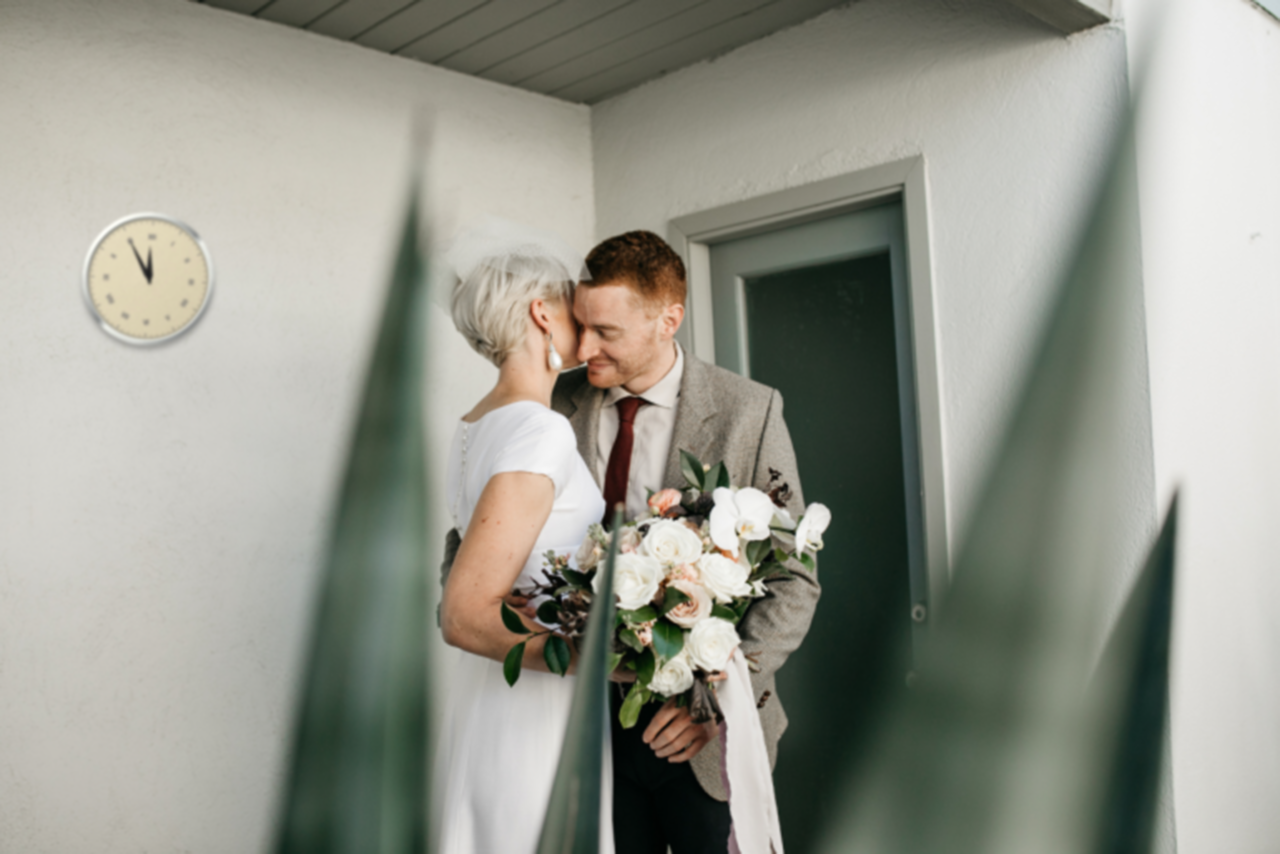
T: **11:55**
